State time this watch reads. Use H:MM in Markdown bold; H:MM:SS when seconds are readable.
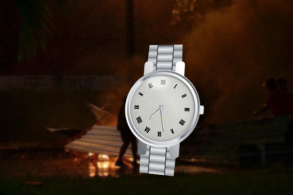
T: **7:28**
